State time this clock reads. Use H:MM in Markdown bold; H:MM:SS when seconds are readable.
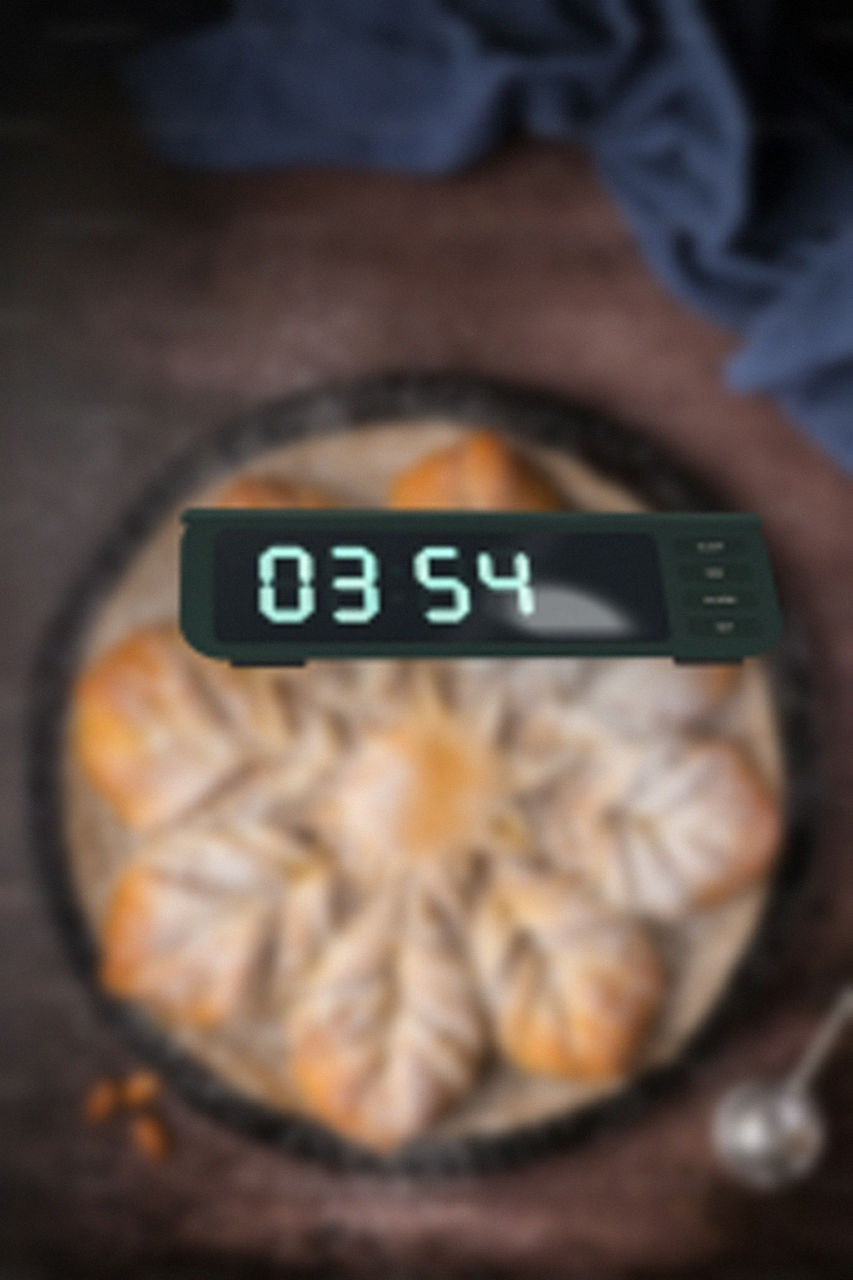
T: **3:54**
